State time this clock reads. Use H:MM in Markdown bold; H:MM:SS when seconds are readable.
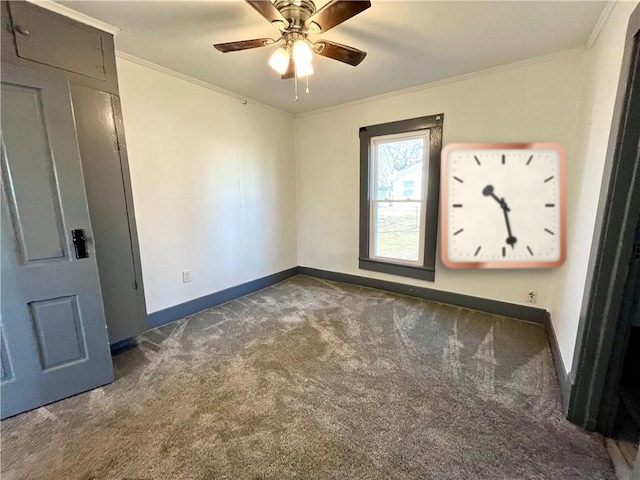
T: **10:28**
